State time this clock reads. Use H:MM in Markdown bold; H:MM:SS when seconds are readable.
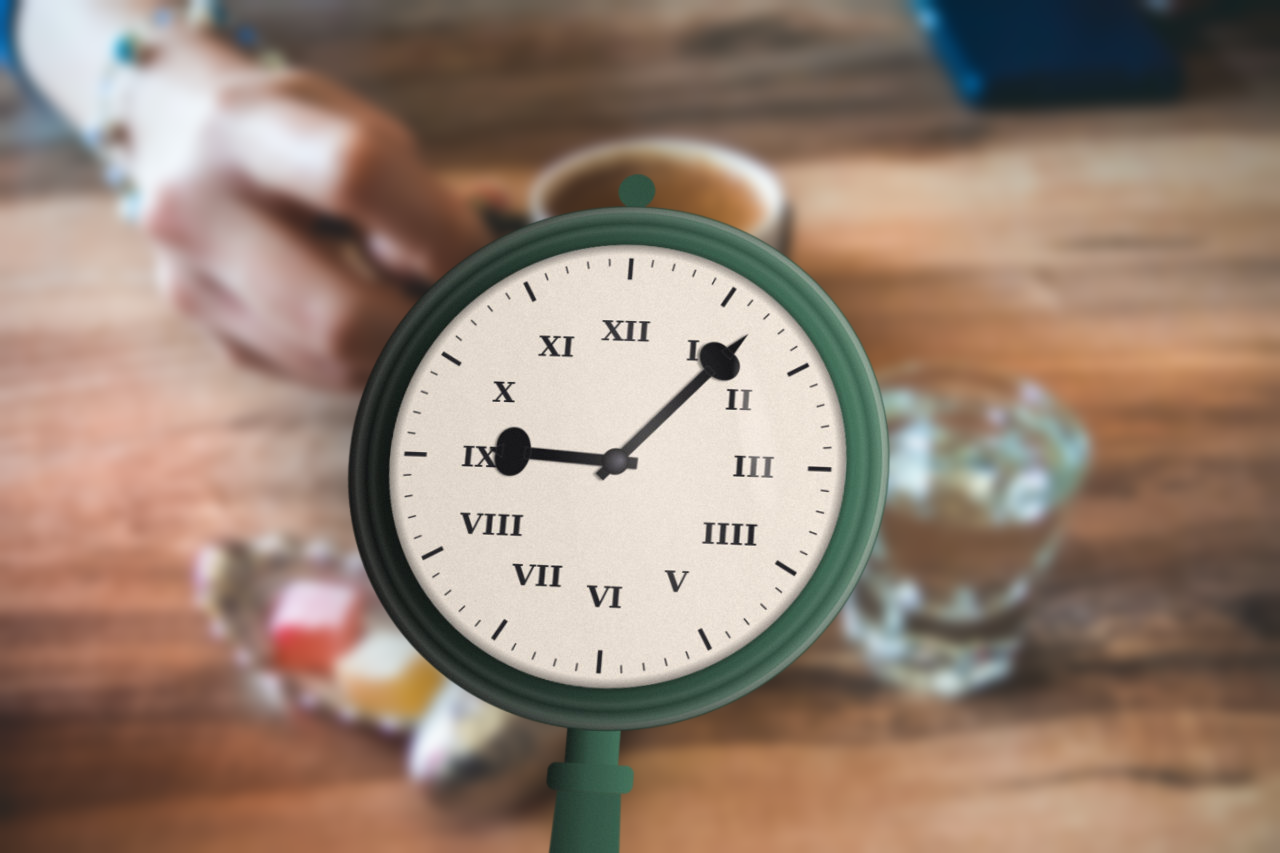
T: **9:07**
